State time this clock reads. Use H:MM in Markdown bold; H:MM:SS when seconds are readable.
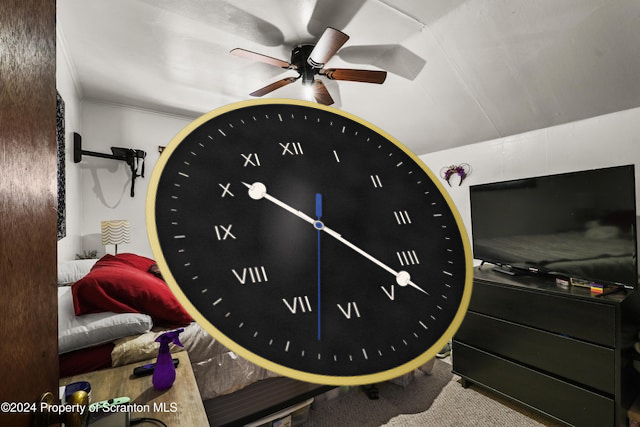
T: **10:22:33**
